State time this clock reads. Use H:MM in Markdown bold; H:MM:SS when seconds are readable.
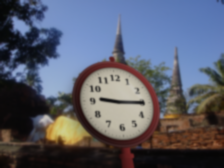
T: **9:15**
